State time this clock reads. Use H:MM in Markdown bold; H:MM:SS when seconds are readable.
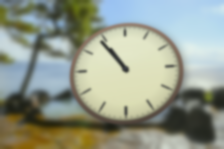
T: **10:54**
